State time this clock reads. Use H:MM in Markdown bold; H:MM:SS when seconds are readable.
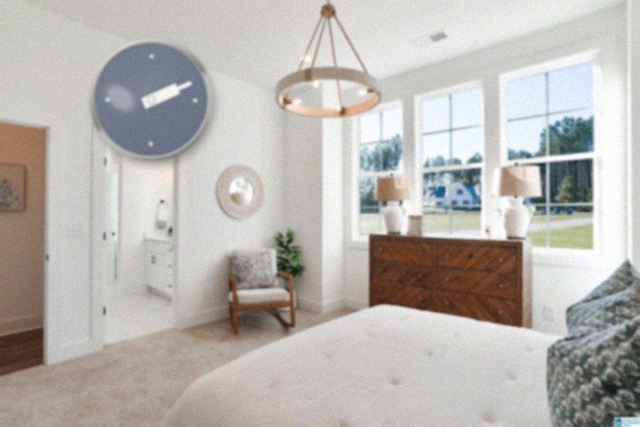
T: **2:11**
